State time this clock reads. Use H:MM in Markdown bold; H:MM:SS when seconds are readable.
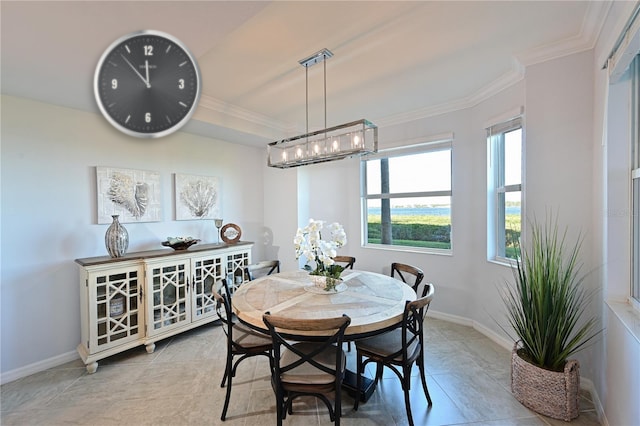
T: **11:53**
